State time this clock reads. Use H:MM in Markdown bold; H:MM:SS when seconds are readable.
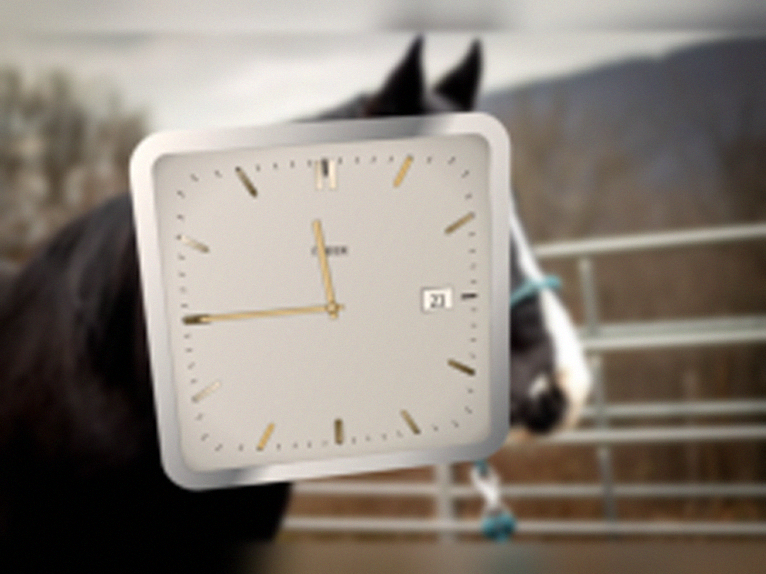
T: **11:45**
